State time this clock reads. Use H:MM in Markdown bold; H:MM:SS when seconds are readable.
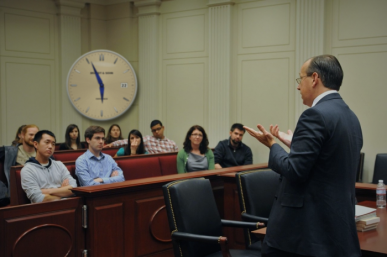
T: **5:56**
